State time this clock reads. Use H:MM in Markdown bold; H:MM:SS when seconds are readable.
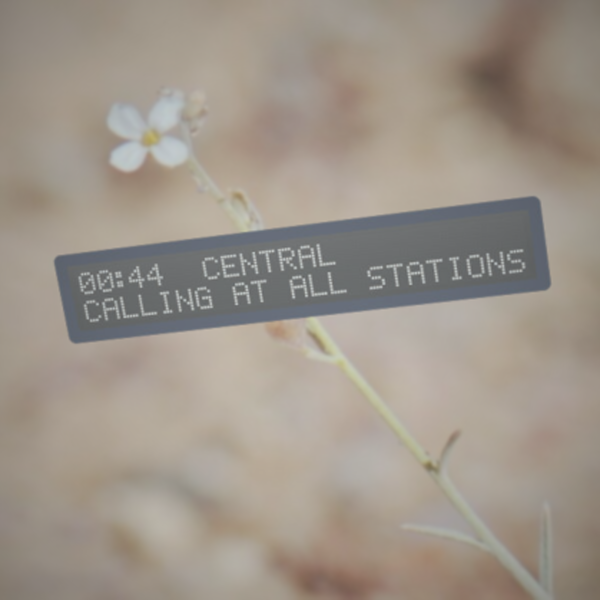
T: **0:44**
